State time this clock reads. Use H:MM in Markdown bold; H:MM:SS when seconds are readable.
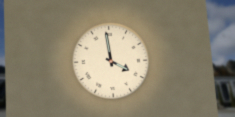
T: **3:59**
